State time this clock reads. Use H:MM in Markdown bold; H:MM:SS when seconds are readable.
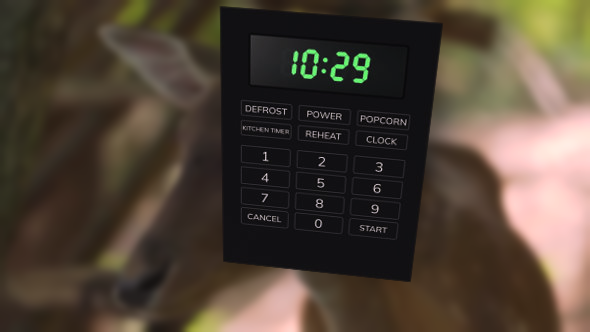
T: **10:29**
